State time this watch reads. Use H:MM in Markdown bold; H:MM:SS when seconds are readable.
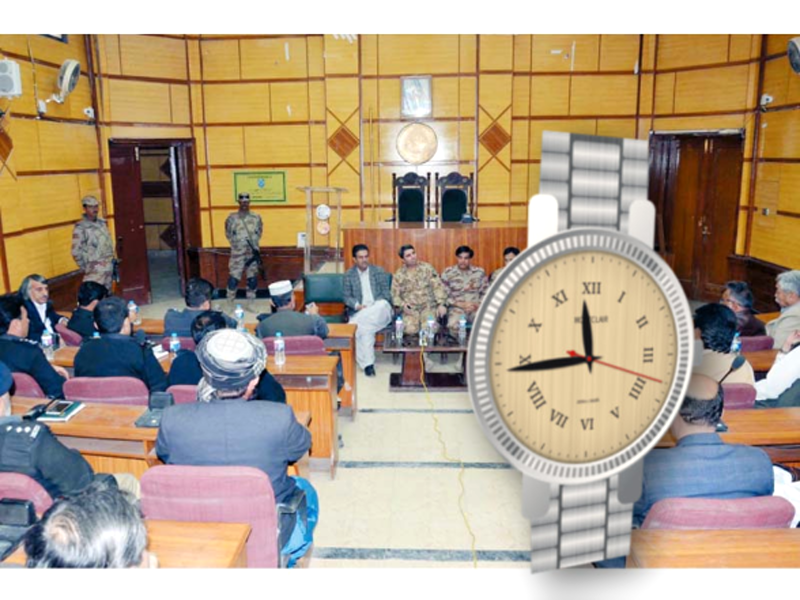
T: **11:44:18**
